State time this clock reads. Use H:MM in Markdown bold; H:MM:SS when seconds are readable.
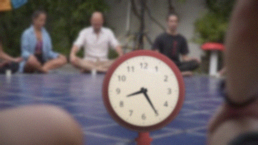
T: **8:25**
